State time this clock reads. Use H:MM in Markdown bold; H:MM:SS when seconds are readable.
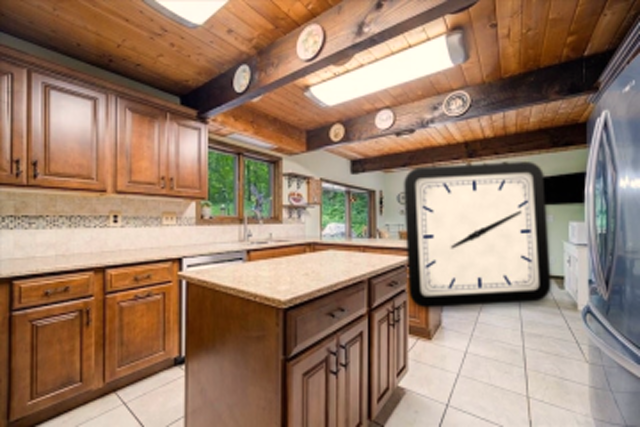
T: **8:11**
